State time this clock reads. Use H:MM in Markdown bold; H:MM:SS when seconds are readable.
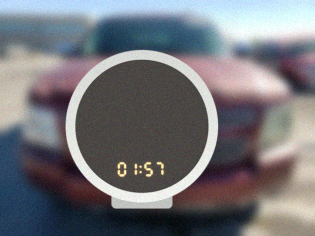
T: **1:57**
